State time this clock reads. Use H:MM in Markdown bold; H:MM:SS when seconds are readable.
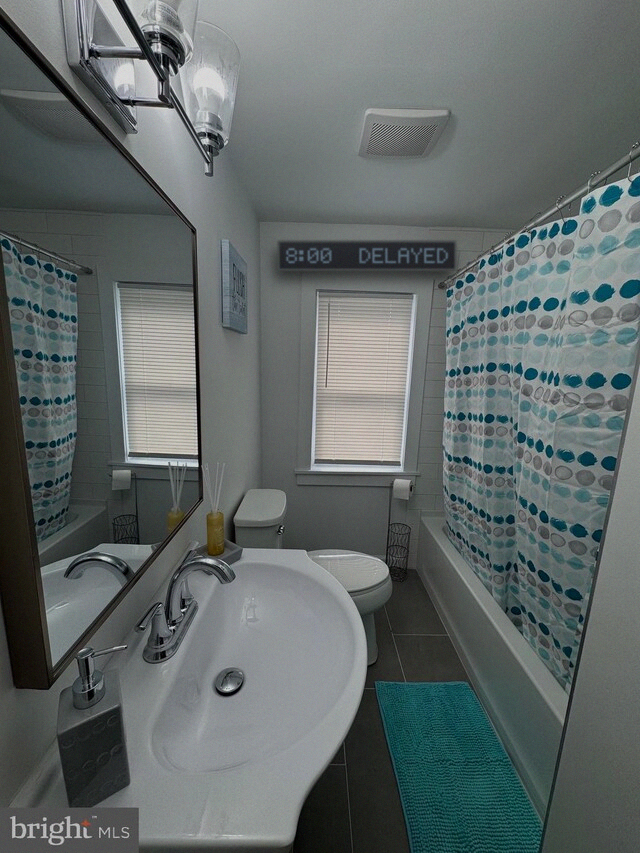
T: **8:00**
